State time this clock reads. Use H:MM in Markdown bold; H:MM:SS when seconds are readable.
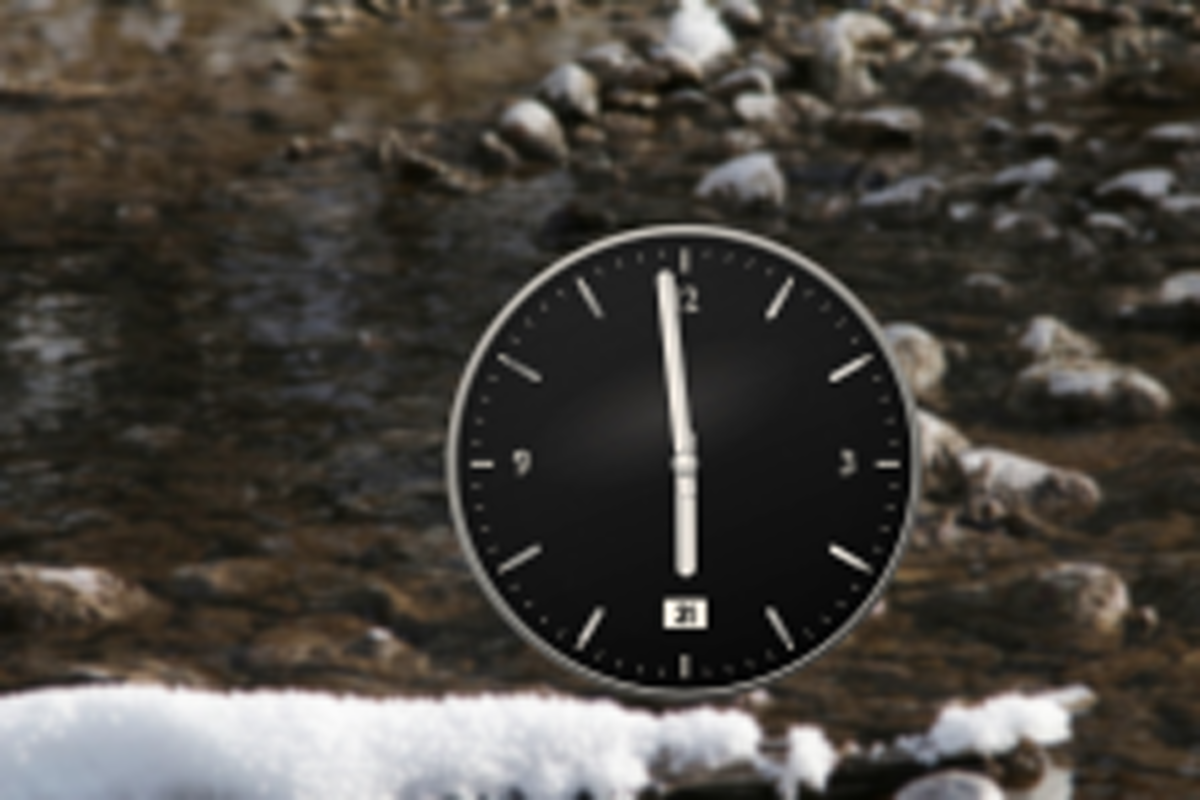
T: **5:59**
